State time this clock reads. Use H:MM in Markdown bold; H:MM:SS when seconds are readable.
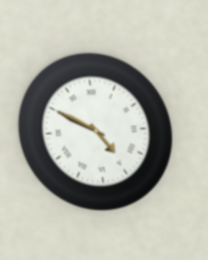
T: **4:50**
